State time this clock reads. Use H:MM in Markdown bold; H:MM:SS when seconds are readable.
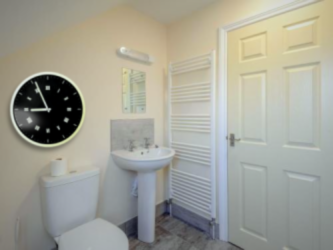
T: **8:56**
